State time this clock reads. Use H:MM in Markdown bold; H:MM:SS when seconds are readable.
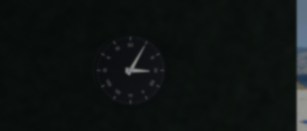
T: **3:05**
